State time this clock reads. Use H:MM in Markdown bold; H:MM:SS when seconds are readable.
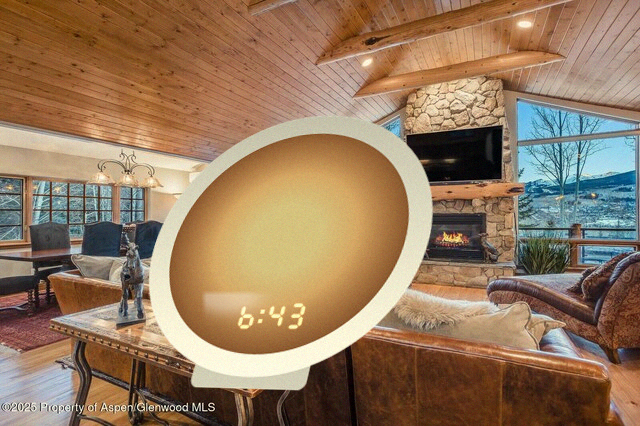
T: **6:43**
